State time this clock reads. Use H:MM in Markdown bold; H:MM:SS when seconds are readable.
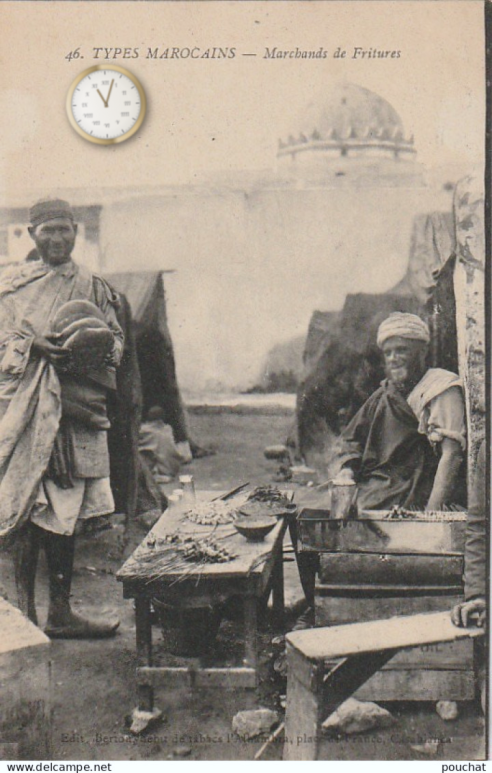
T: **11:03**
